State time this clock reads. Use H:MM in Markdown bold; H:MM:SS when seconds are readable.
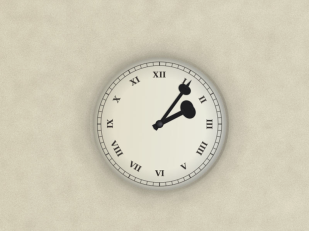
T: **2:06**
